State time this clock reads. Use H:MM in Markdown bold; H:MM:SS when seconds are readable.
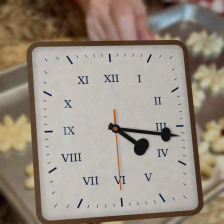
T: **4:16:30**
